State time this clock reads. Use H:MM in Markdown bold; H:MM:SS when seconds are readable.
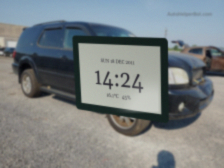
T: **14:24**
